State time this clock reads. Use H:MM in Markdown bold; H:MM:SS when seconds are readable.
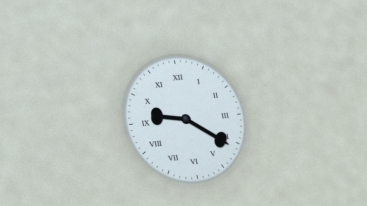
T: **9:21**
